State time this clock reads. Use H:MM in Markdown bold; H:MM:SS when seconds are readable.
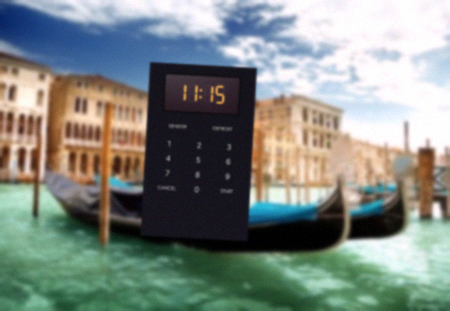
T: **11:15**
